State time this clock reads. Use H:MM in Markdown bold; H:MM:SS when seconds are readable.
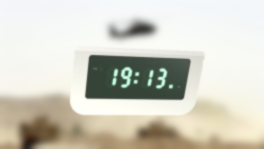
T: **19:13**
